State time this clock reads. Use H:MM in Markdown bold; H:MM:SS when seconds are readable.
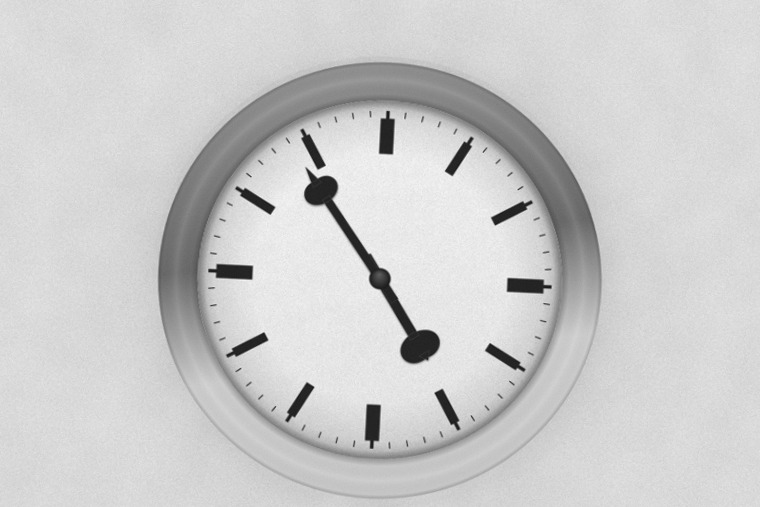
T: **4:54**
